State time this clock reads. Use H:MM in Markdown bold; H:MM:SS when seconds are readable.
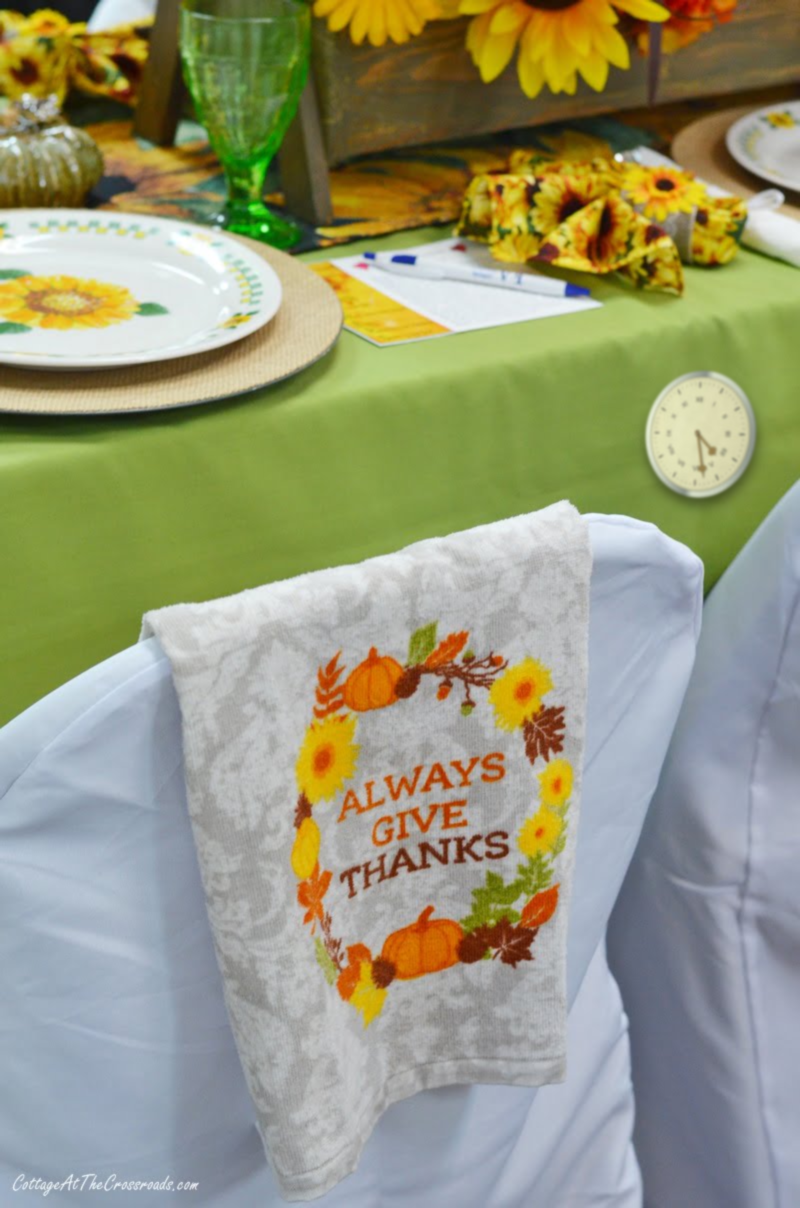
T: **4:28**
